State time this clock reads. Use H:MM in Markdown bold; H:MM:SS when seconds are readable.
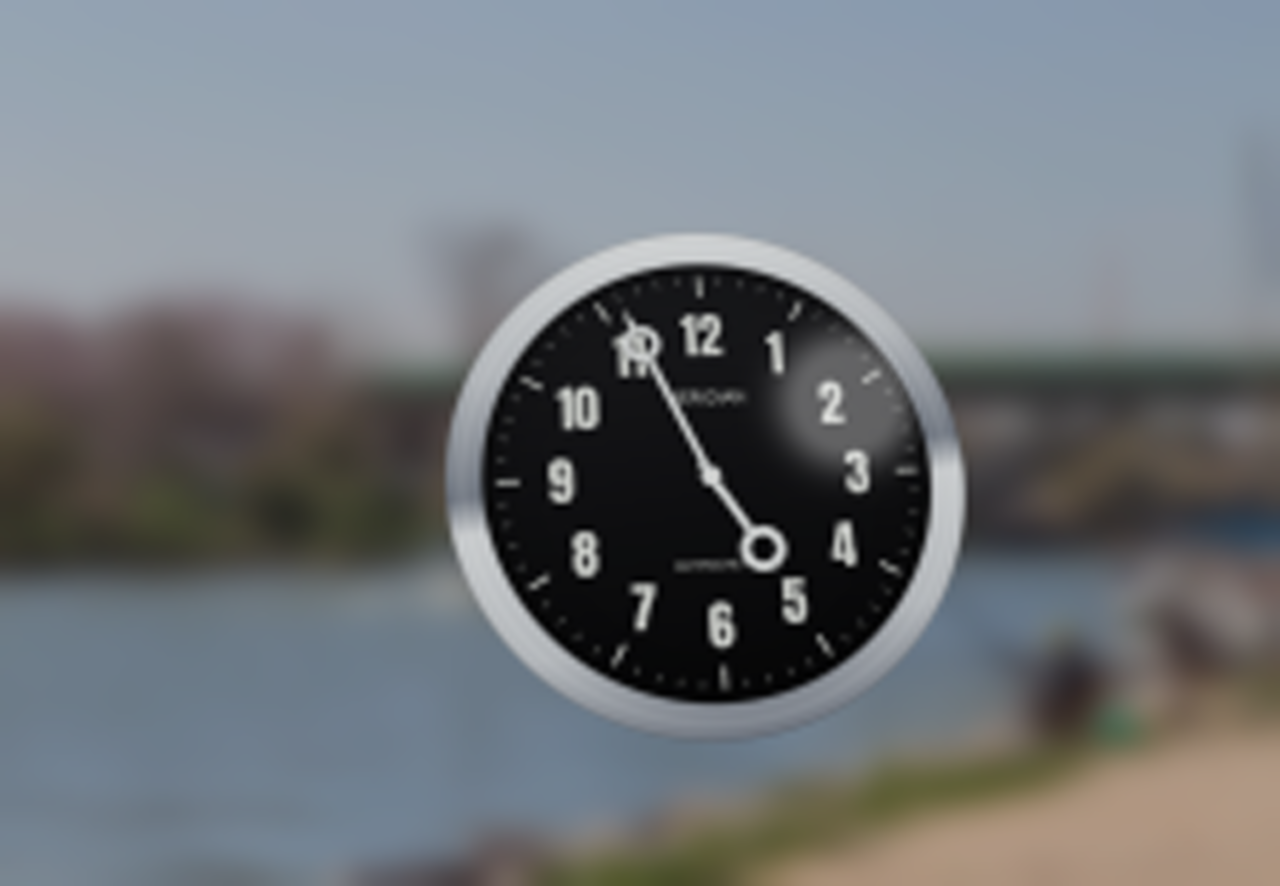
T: **4:56**
